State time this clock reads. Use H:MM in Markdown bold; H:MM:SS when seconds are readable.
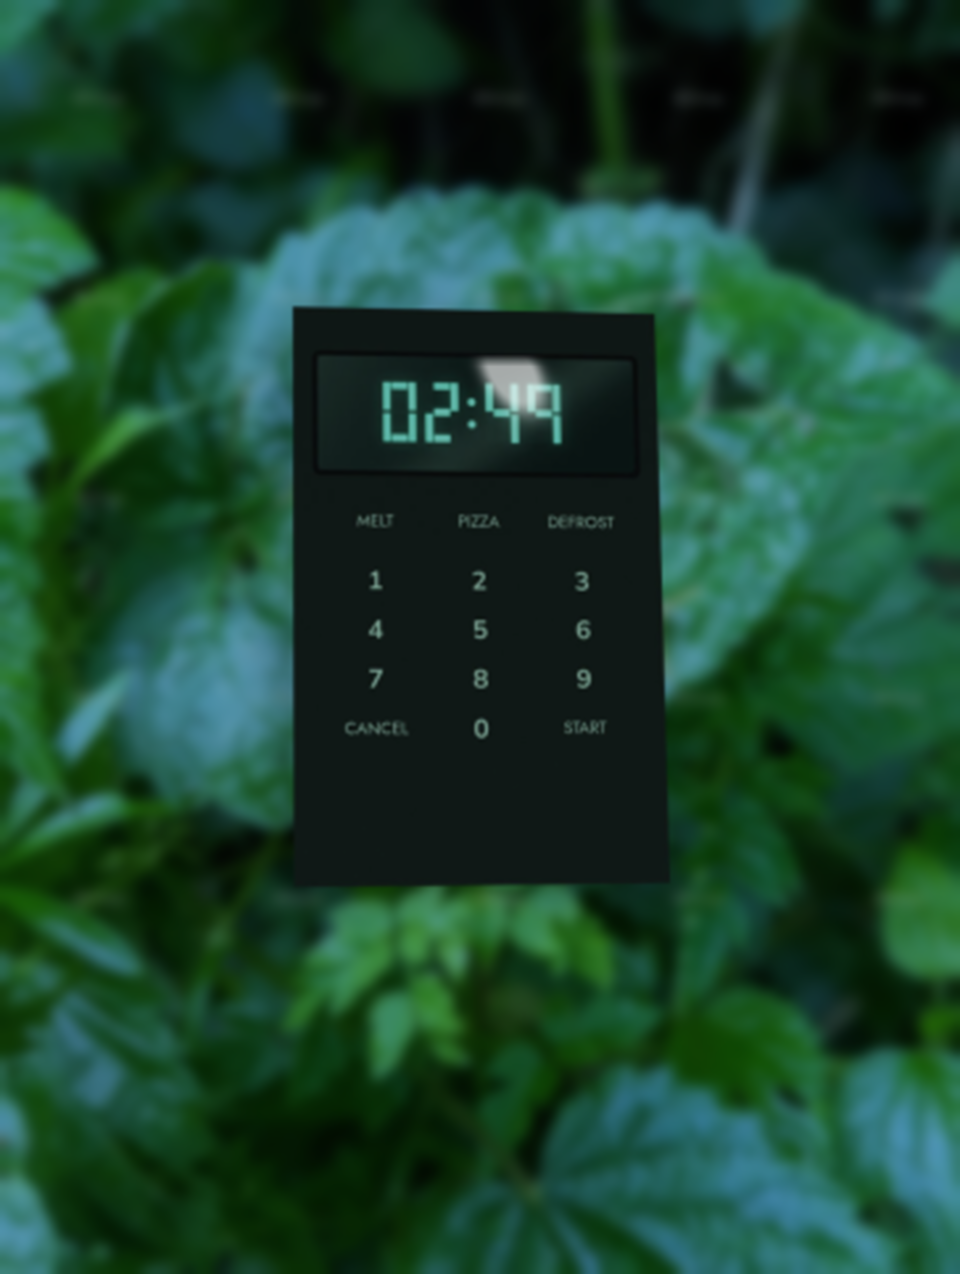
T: **2:49**
